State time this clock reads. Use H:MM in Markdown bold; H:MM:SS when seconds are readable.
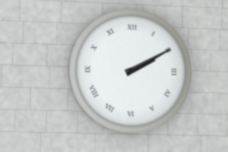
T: **2:10**
